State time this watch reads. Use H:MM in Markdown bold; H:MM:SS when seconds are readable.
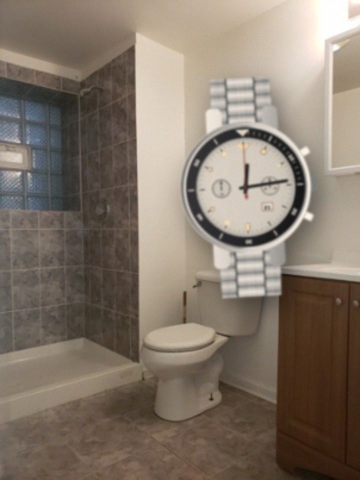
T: **12:14**
